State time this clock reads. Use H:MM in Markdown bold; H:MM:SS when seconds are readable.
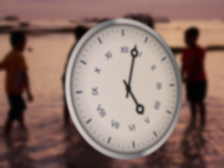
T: **5:03**
